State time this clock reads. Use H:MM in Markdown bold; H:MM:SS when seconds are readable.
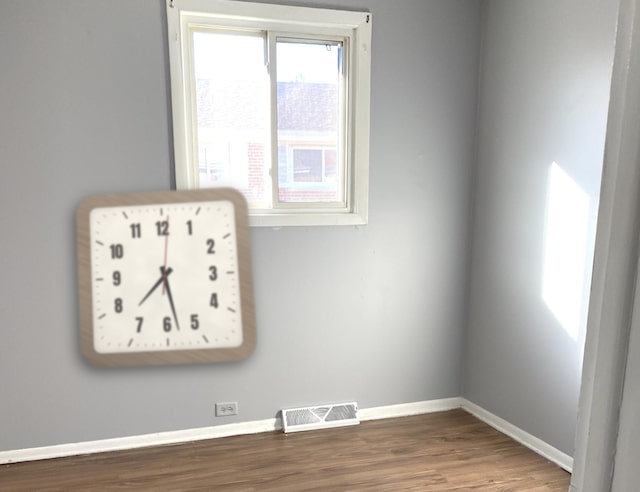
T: **7:28:01**
